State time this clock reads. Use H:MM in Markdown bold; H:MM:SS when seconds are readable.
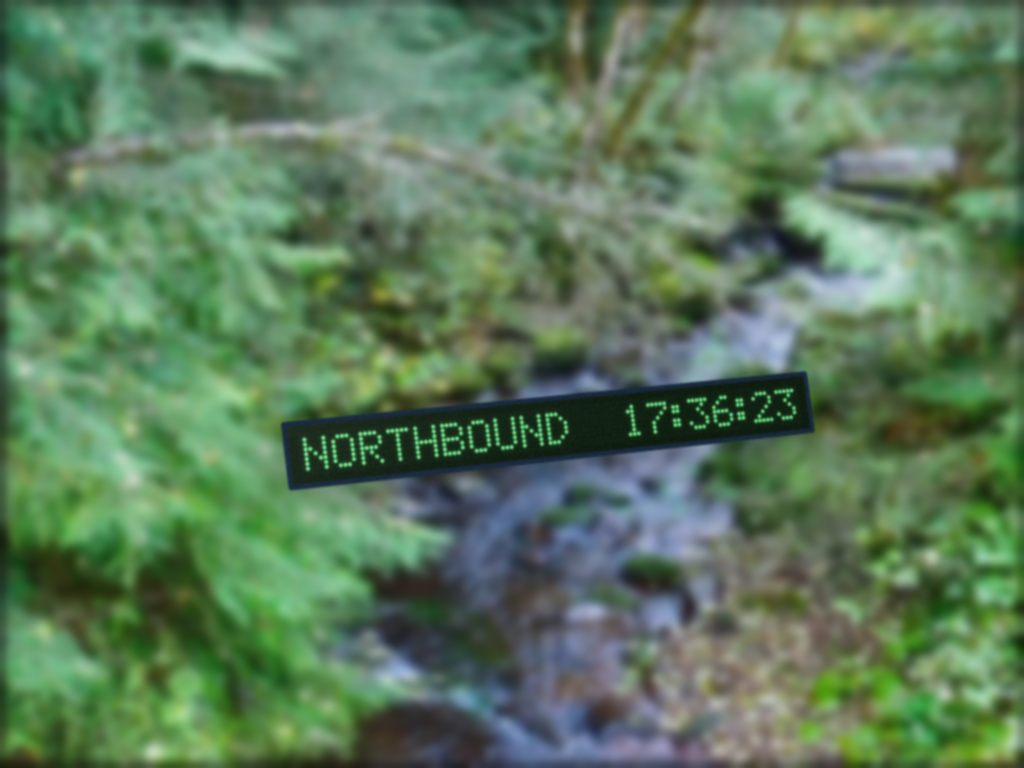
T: **17:36:23**
